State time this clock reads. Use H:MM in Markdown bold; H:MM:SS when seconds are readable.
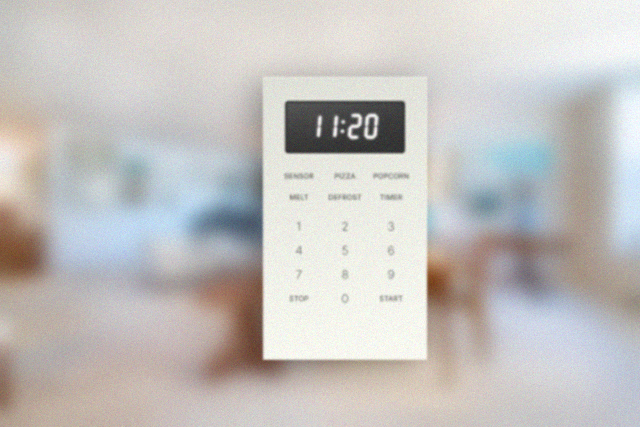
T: **11:20**
